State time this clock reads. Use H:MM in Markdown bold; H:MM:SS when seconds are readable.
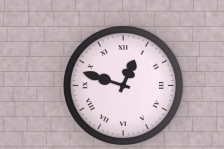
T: **12:48**
